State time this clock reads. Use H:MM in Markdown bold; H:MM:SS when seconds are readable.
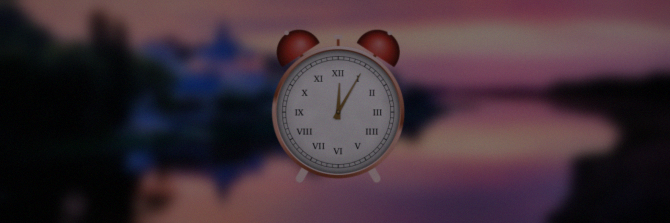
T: **12:05**
